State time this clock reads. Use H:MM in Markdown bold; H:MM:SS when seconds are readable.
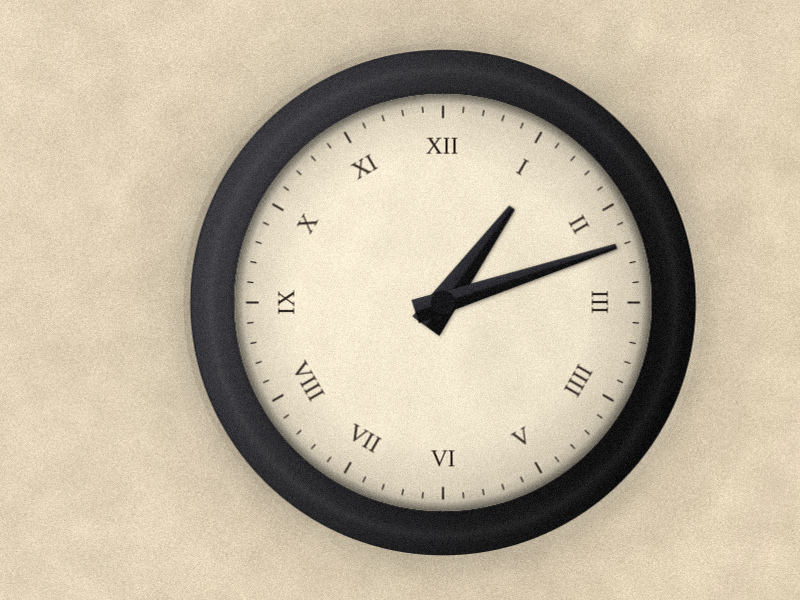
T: **1:12**
